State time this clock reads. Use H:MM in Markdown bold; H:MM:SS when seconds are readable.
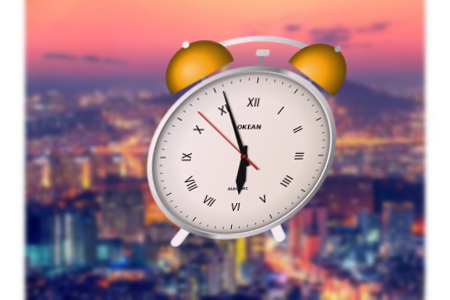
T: **5:55:52**
